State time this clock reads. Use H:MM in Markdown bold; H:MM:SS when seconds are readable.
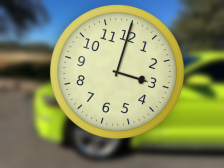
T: **3:00**
